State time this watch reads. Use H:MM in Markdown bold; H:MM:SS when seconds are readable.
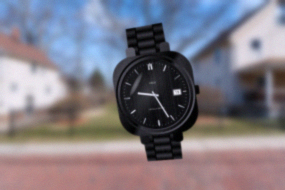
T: **9:26**
